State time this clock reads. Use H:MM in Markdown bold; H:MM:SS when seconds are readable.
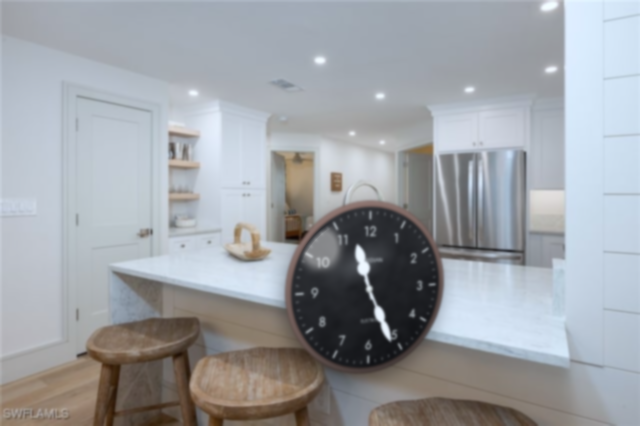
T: **11:26**
